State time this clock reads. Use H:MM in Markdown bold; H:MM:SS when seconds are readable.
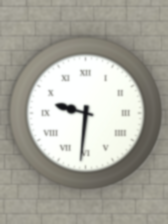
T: **9:31**
